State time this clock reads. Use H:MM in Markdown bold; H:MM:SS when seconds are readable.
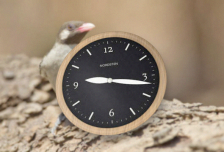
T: **9:17**
